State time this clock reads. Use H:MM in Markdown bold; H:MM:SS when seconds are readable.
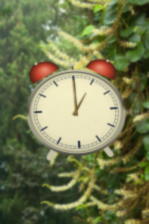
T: **1:00**
